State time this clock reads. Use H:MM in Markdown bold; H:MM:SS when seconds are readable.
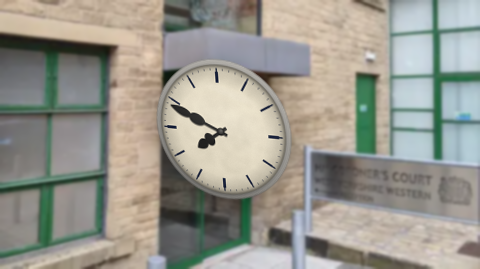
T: **7:49**
